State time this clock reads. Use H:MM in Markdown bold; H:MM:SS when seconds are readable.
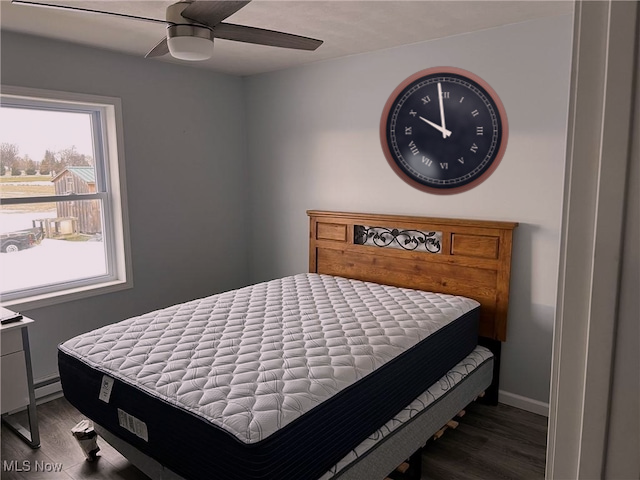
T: **9:59**
